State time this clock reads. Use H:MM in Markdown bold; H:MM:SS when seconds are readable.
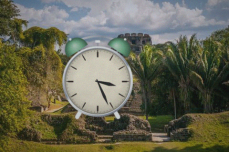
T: **3:26**
